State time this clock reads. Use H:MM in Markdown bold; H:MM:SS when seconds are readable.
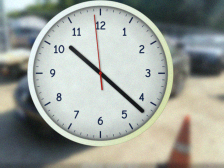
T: **10:21:59**
